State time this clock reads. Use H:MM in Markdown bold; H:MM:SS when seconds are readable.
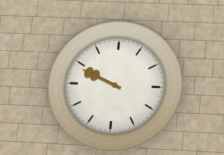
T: **9:49**
